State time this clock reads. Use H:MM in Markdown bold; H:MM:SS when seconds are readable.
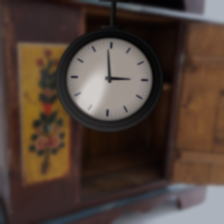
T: **2:59**
